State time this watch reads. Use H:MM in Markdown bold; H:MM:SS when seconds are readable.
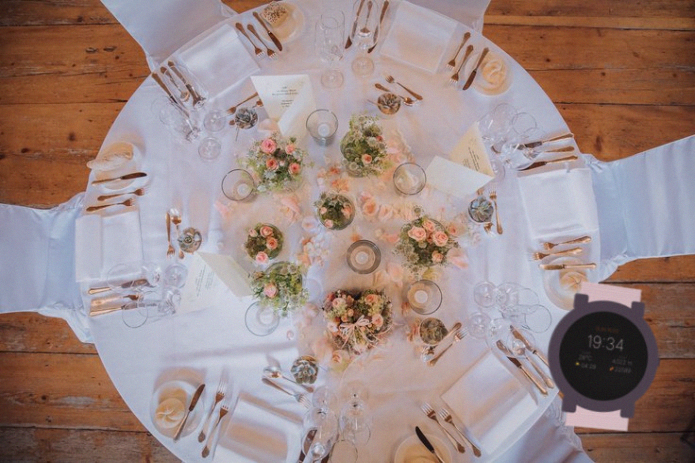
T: **19:34**
